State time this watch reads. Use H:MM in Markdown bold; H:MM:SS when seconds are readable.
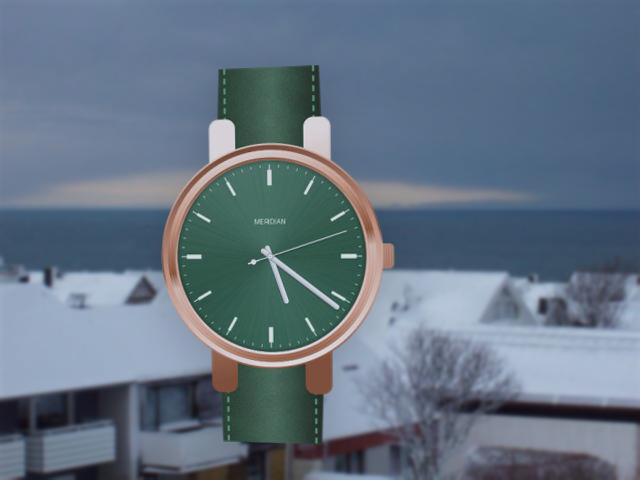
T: **5:21:12**
